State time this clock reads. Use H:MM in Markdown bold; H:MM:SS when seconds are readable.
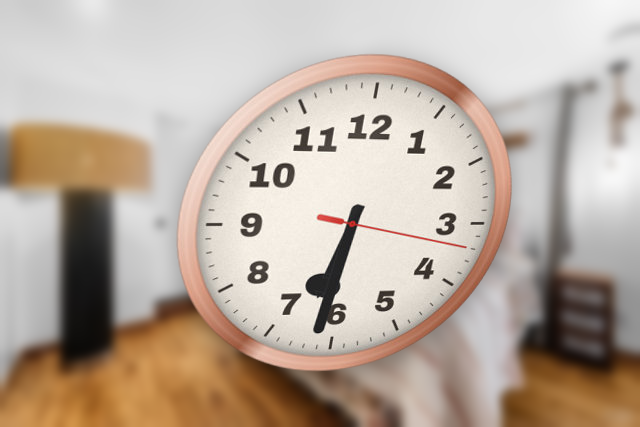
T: **6:31:17**
